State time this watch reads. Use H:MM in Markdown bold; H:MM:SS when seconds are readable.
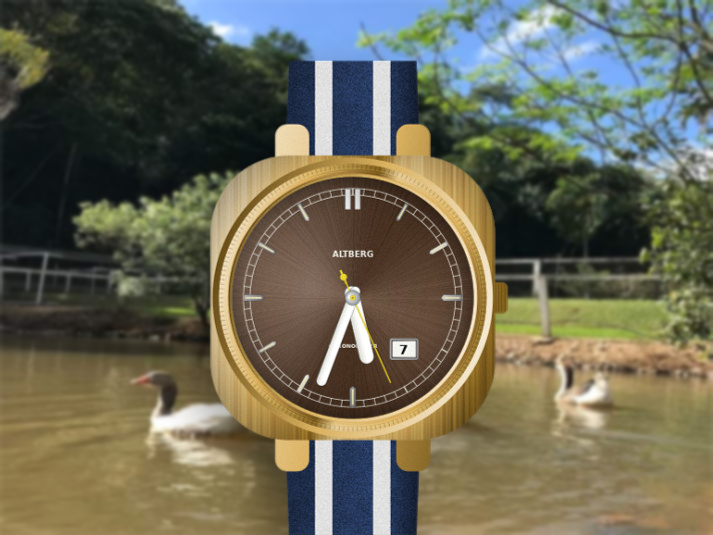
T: **5:33:26**
